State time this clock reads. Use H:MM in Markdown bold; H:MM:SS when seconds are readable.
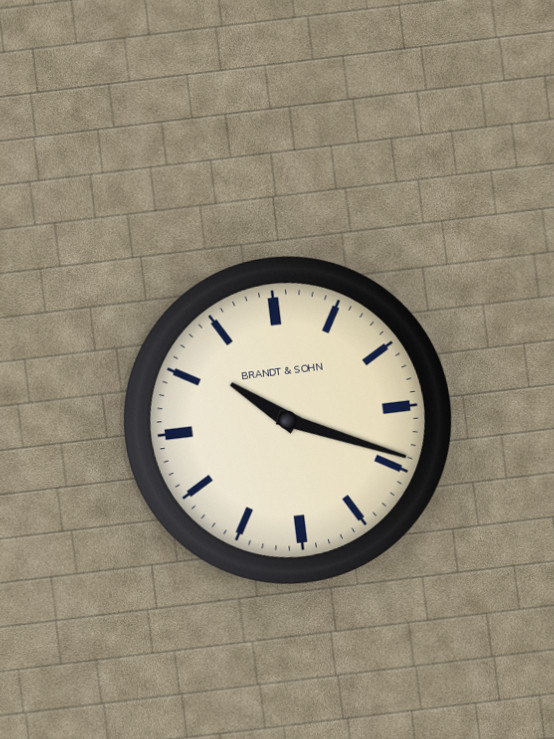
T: **10:19**
